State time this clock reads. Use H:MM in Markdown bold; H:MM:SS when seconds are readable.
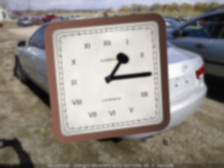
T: **1:15**
